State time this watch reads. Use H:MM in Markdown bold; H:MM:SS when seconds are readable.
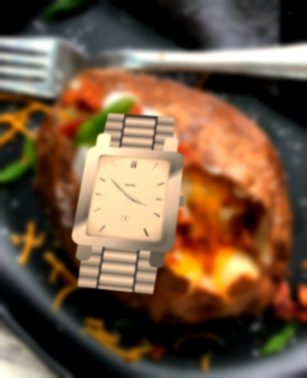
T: **3:52**
